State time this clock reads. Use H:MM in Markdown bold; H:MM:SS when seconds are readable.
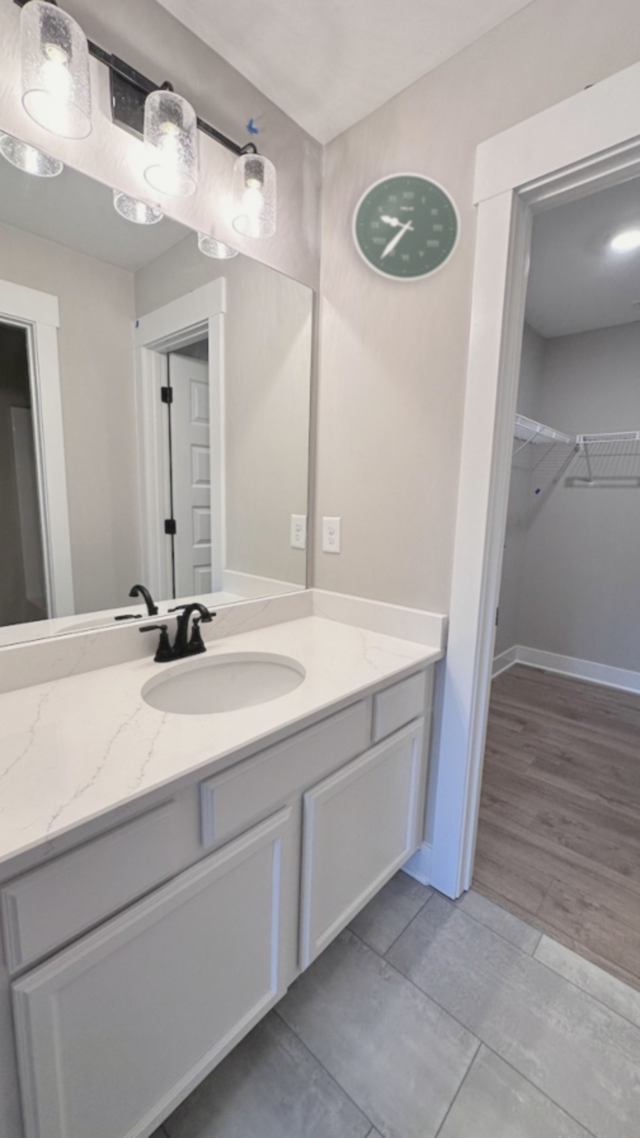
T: **9:36**
